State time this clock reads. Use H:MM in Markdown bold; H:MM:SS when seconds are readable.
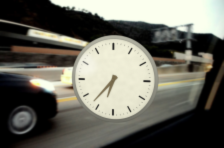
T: **6:37**
